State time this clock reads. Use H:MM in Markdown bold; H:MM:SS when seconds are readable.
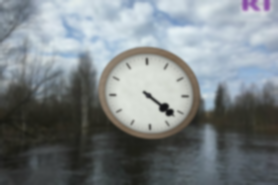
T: **4:22**
